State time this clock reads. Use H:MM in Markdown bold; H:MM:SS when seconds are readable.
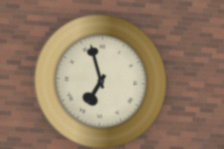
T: **6:57**
